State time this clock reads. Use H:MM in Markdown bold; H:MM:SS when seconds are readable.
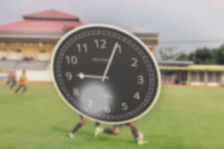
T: **9:04**
